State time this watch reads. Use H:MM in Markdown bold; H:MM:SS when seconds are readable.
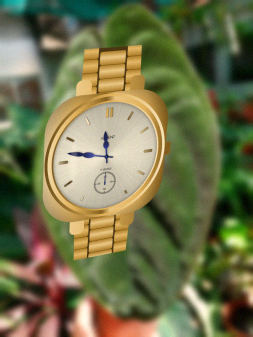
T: **11:47**
